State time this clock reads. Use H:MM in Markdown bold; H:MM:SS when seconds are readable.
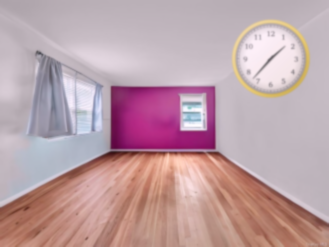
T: **1:37**
